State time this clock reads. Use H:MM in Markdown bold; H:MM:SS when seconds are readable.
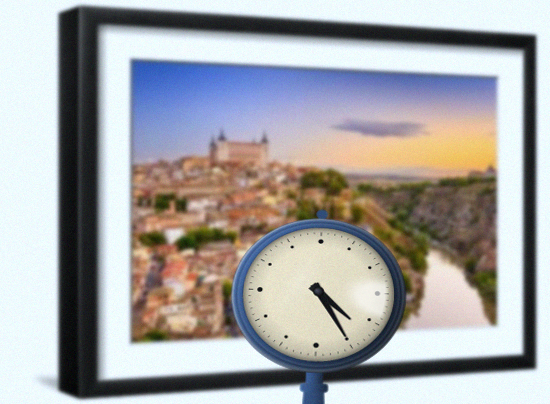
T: **4:25**
